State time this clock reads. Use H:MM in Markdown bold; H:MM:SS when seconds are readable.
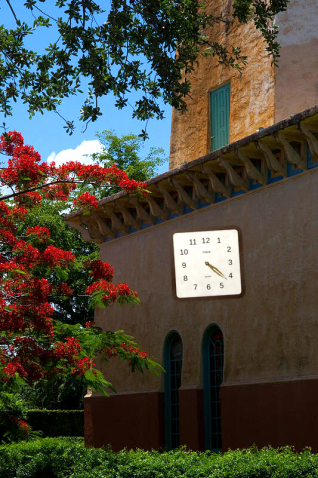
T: **4:22**
